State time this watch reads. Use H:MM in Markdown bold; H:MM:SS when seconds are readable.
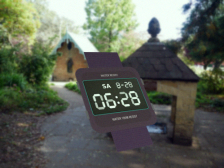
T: **6:28**
